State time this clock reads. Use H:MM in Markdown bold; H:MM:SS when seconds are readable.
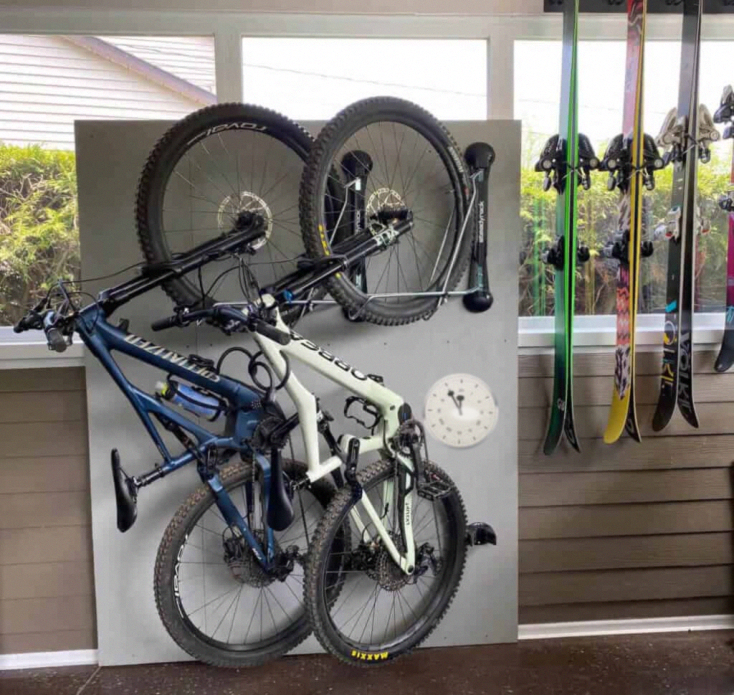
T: **11:55**
